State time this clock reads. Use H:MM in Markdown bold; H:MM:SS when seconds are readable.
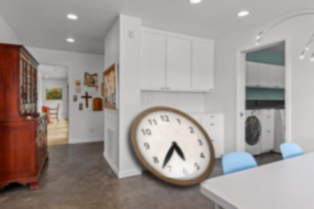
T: **5:37**
